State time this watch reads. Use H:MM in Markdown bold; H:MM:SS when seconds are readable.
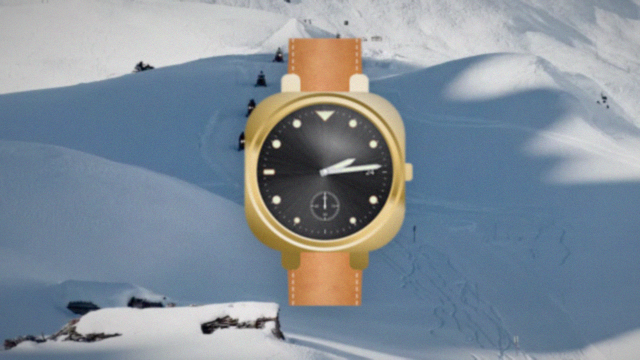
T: **2:14**
